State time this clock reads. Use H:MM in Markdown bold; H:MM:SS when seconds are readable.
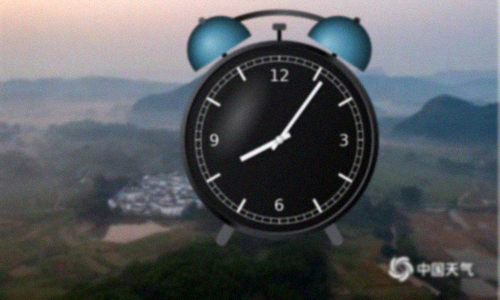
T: **8:06**
